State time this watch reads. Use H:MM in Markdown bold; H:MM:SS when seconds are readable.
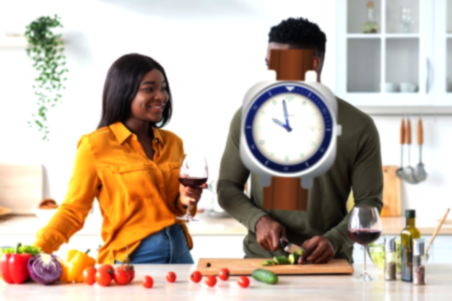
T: **9:58**
